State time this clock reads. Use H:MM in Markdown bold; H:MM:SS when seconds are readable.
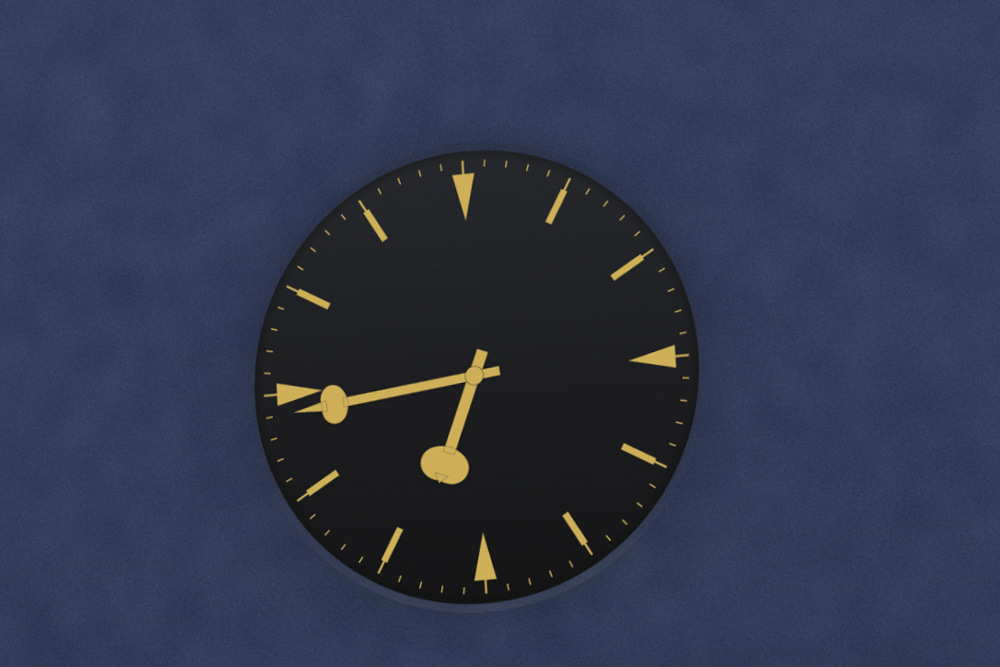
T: **6:44**
